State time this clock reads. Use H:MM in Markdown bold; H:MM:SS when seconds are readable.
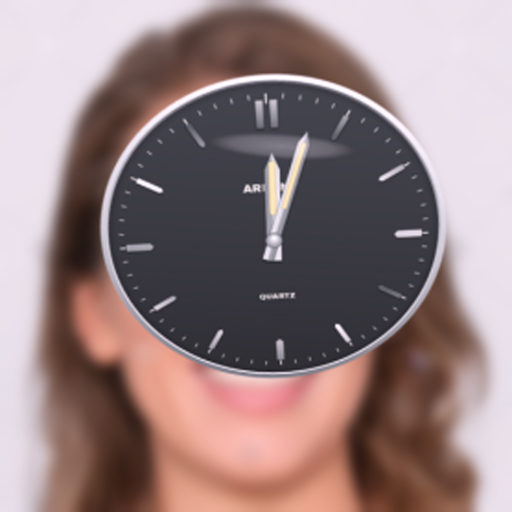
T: **12:03**
